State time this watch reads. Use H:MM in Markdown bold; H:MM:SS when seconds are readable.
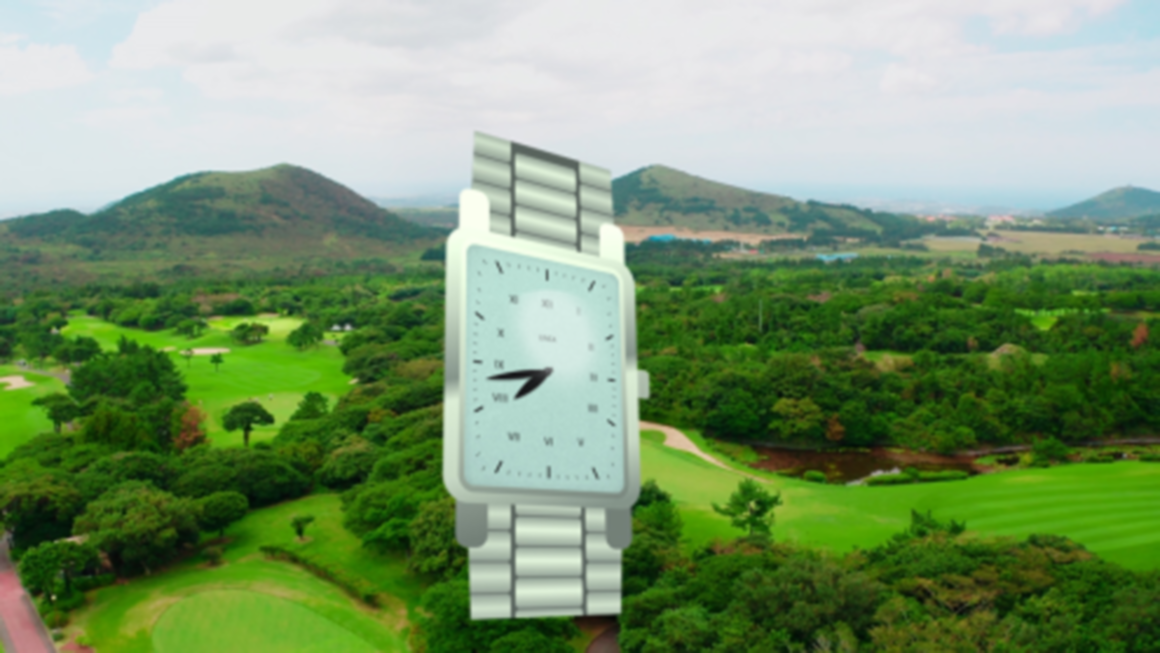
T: **7:43**
